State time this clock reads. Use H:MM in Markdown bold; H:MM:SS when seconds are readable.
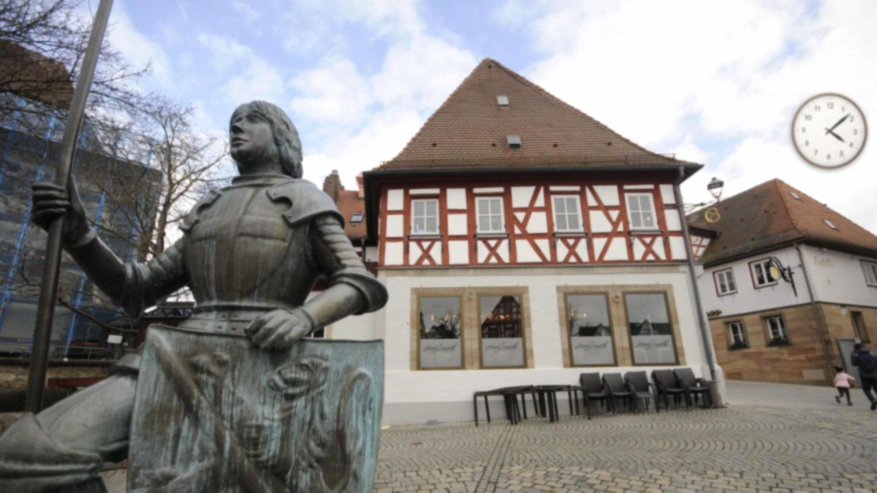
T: **4:08**
